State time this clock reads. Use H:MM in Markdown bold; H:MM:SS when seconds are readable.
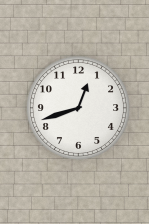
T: **12:42**
